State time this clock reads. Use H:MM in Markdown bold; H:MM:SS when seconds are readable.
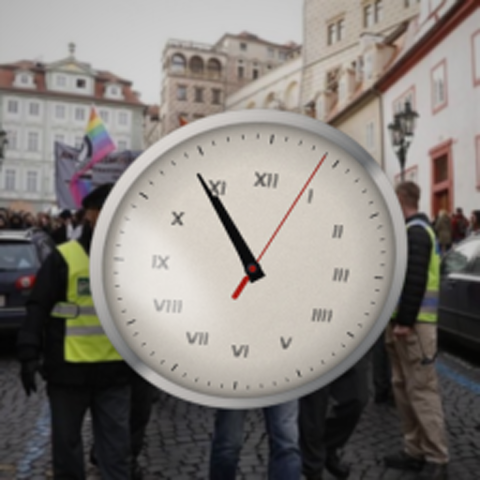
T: **10:54:04**
